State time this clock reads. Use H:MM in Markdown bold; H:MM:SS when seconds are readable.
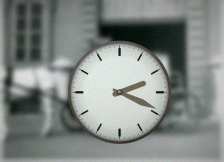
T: **2:19**
